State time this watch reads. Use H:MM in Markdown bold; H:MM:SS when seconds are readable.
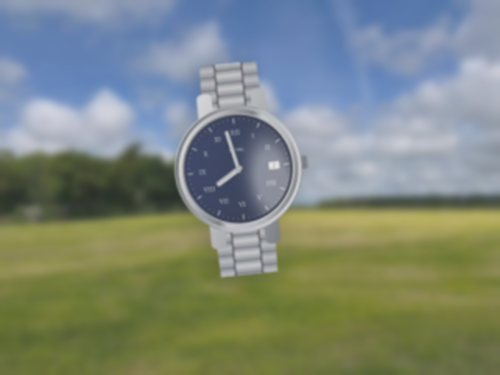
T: **7:58**
